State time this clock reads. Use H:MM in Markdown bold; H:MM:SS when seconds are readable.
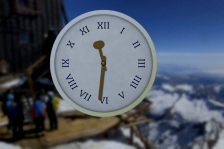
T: **11:31**
